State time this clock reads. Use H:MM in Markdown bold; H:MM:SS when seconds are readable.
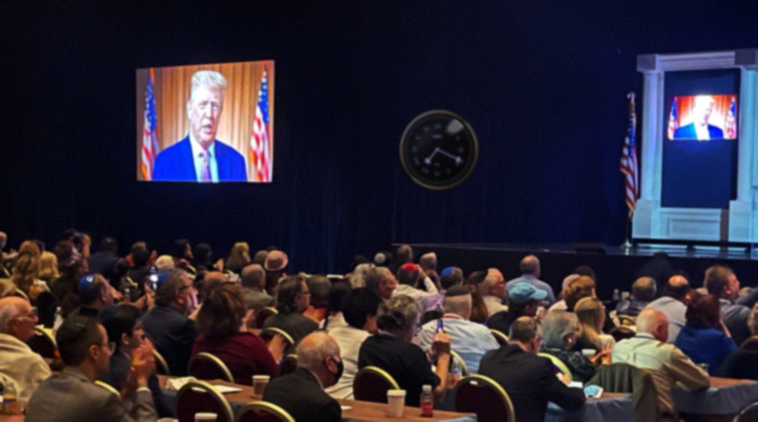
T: **7:19**
